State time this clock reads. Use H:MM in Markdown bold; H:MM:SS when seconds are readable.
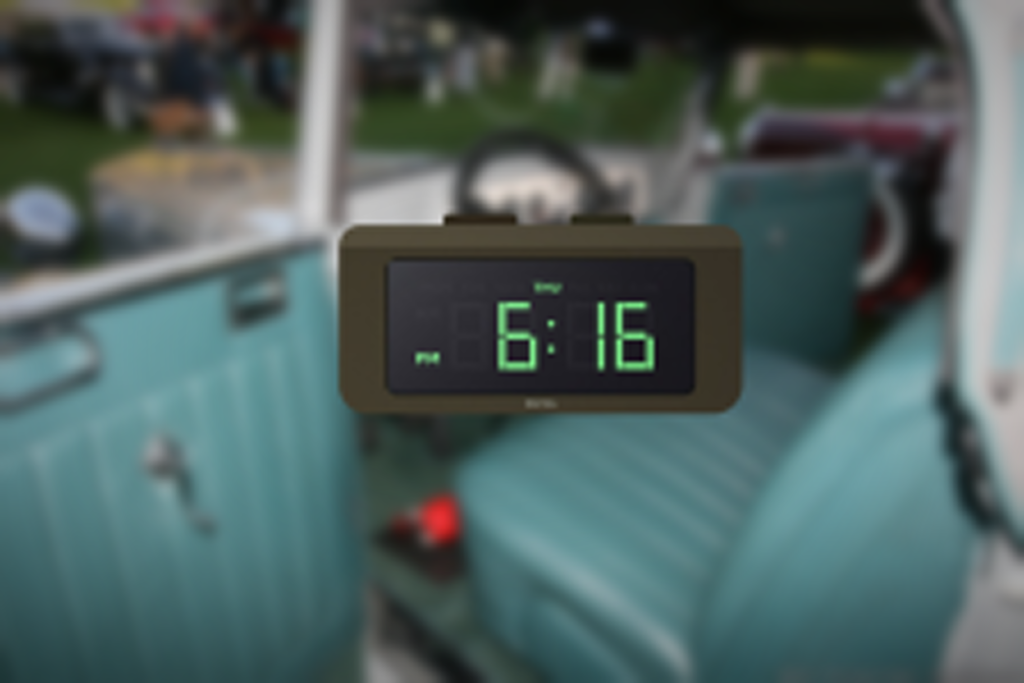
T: **6:16**
